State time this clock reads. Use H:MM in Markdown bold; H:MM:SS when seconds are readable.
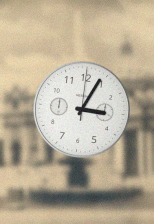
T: **3:04**
